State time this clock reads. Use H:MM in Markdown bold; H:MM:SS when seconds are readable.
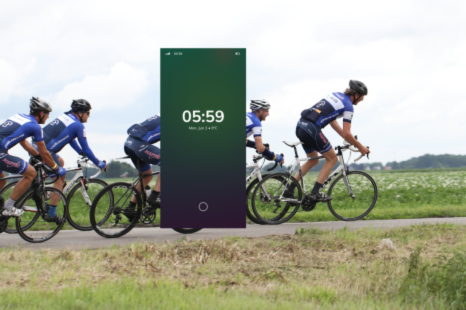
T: **5:59**
